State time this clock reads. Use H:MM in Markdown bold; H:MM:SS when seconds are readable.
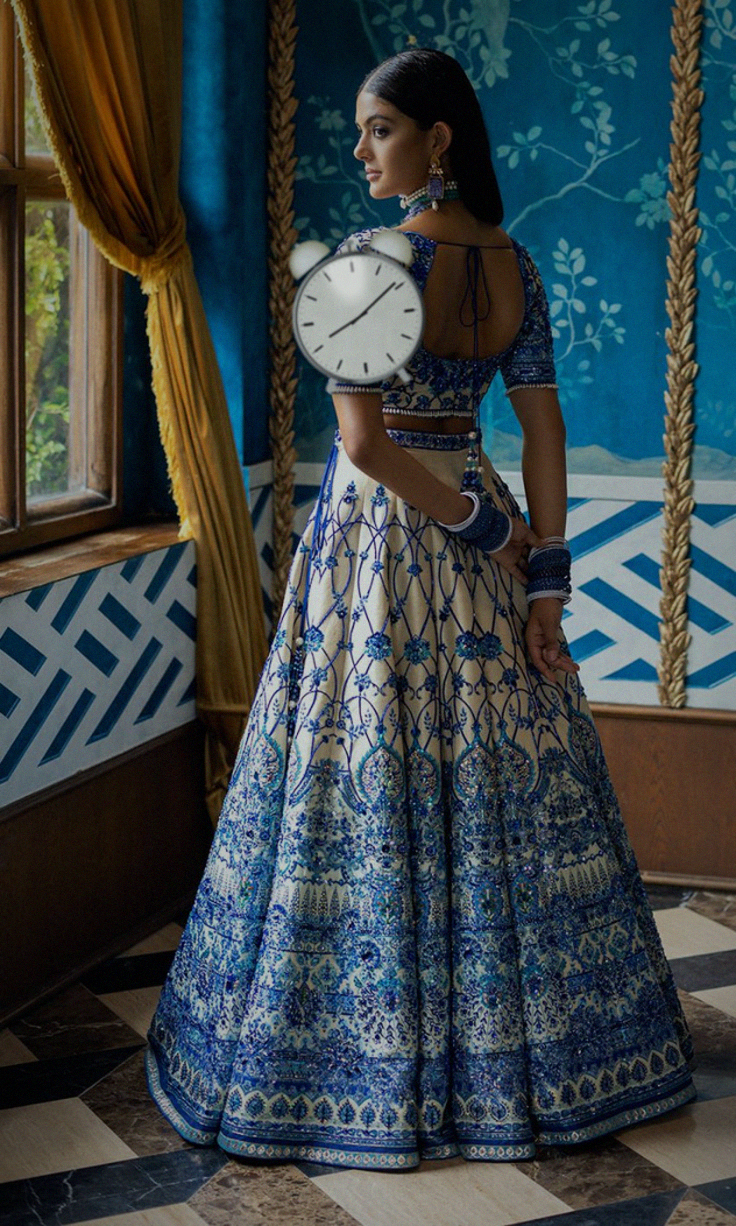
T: **8:09**
